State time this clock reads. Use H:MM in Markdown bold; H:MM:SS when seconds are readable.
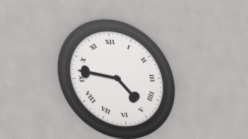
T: **4:47**
